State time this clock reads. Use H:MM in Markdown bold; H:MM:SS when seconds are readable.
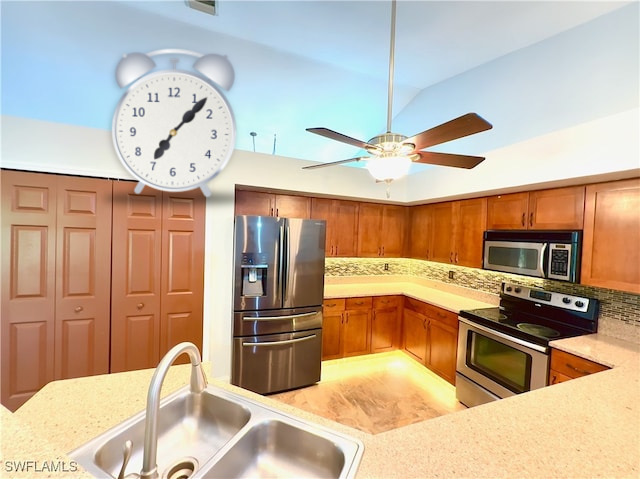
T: **7:07**
